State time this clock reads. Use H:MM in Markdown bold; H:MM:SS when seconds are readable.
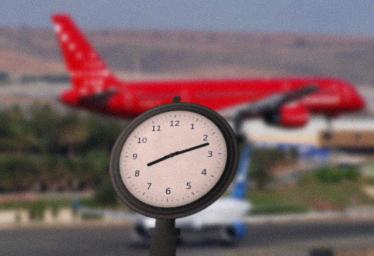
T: **8:12**
